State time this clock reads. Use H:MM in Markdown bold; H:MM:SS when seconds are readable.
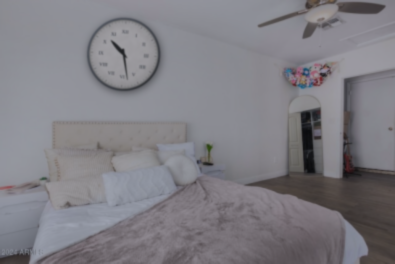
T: **10:28**
